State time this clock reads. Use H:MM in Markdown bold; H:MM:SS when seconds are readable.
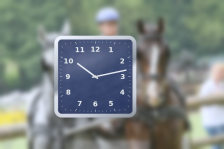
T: **10:13**
